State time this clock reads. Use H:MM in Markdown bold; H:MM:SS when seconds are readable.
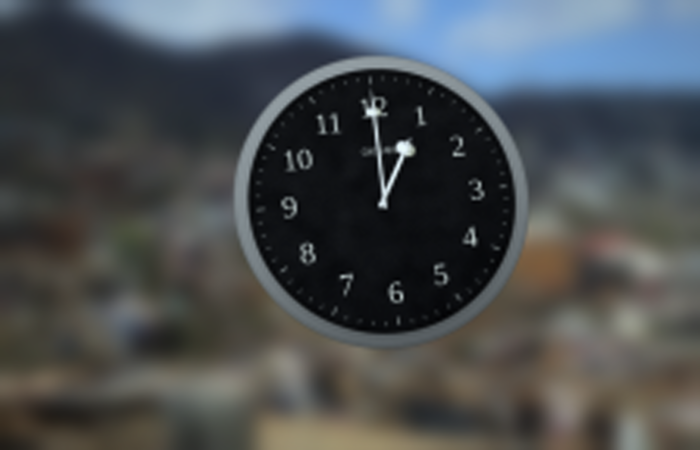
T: **1:00**
